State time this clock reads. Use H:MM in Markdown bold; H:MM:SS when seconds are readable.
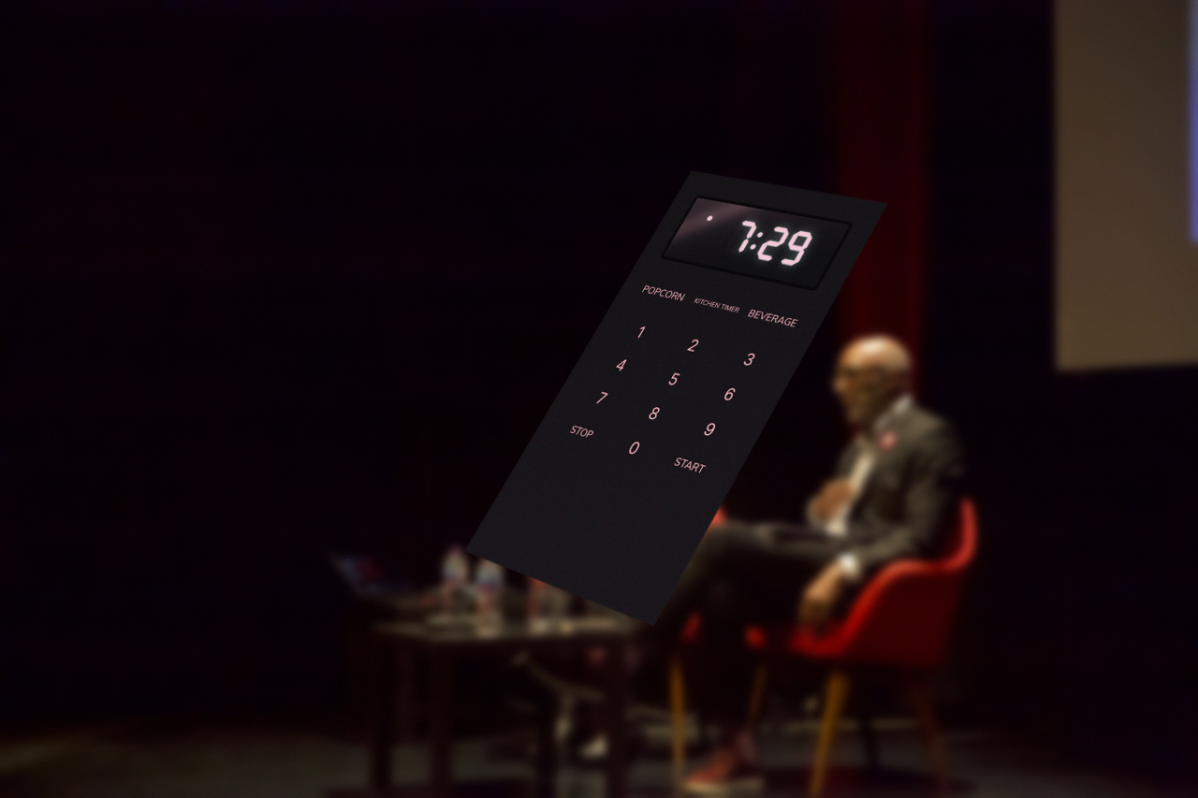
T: **7:29**
